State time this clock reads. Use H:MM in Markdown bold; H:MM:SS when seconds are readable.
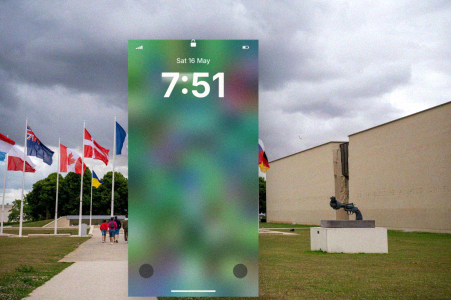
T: **7:51**
